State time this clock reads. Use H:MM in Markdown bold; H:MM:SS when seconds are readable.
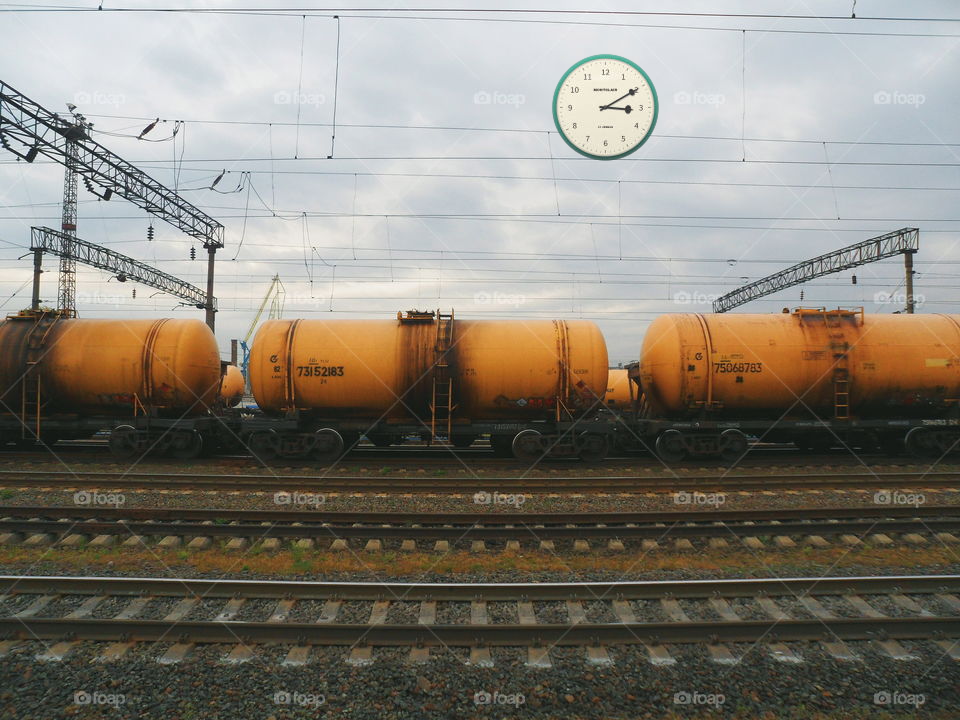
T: **3:10**
